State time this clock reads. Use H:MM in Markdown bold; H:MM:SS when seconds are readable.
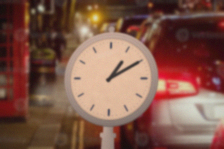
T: **1:10**
